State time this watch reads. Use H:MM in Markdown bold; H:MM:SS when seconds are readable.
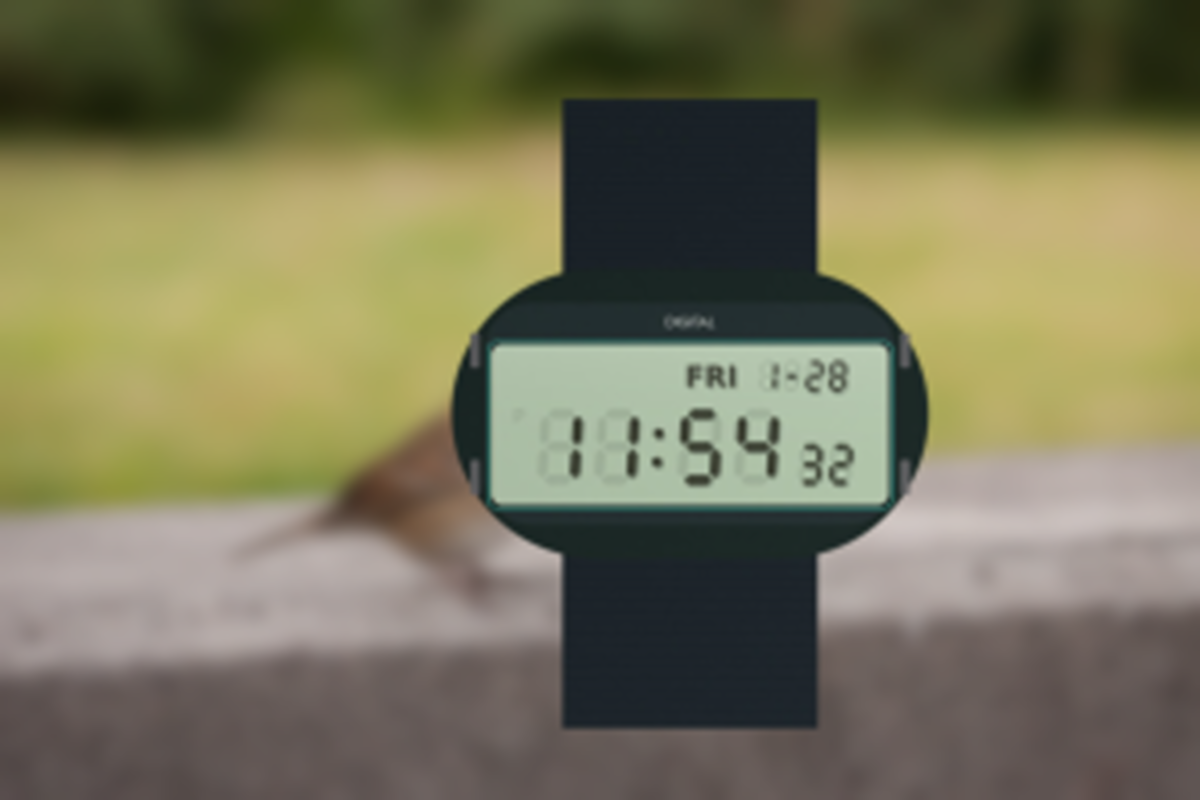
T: **11:54:32**
